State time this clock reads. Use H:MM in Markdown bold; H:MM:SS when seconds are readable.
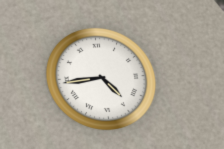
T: **4:44**
